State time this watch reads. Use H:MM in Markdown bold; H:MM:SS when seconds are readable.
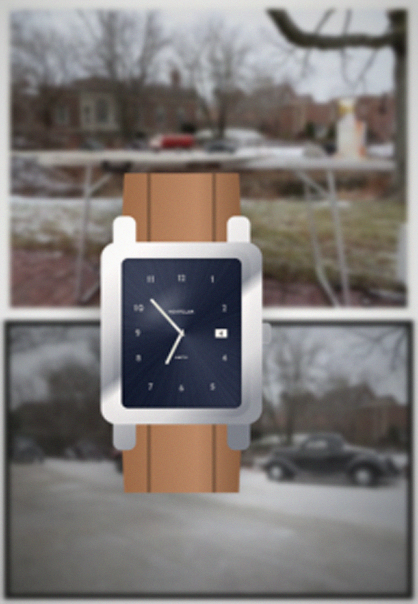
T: **6:53**
